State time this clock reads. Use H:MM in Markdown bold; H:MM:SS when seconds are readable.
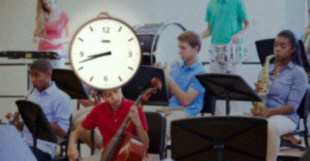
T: **8:42**
